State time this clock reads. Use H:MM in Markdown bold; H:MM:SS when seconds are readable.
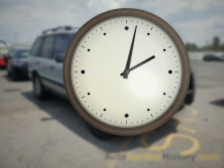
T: **2:02**
